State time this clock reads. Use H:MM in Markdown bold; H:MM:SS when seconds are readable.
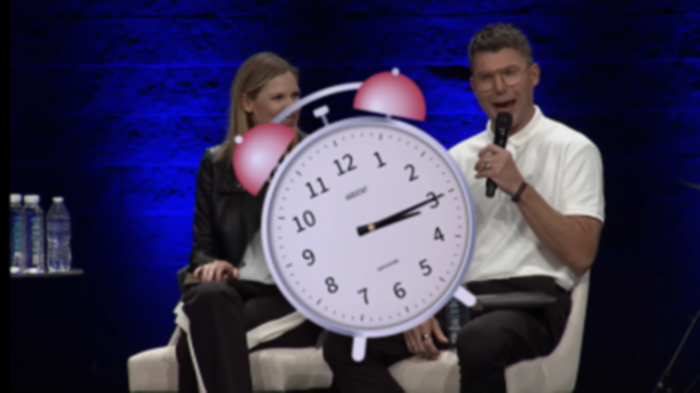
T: **3:15**
